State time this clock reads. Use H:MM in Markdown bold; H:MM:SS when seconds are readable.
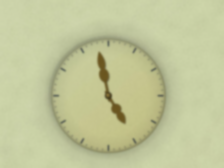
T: **4:58**
